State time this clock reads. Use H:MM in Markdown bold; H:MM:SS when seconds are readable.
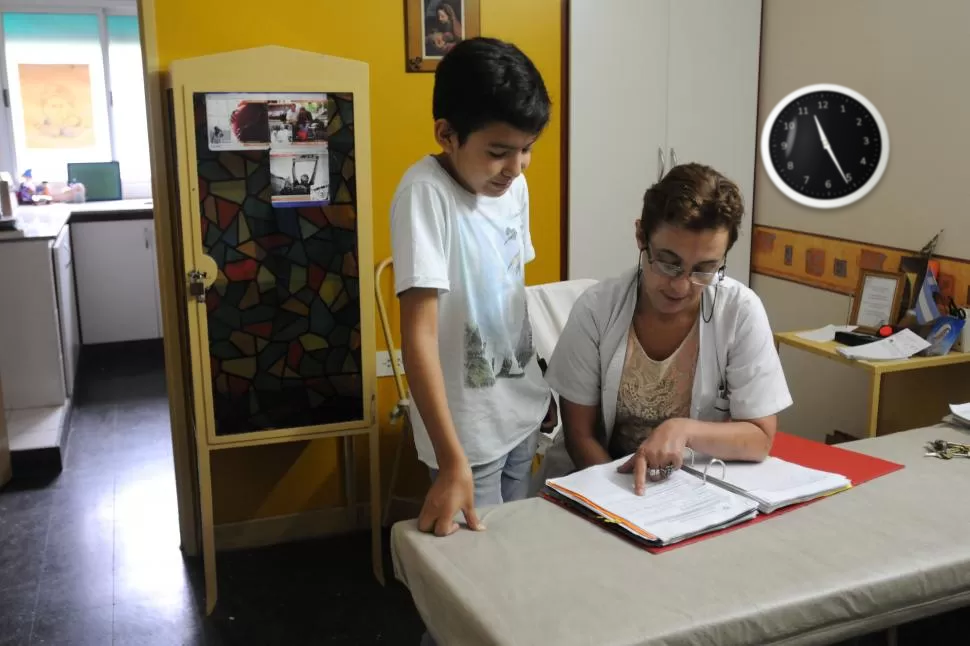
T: **11:26**
